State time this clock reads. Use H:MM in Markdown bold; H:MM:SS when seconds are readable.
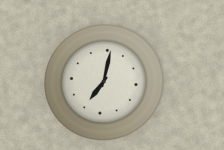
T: **7:01**
